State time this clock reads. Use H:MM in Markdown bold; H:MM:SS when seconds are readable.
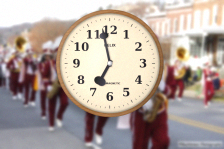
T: **6:58**
